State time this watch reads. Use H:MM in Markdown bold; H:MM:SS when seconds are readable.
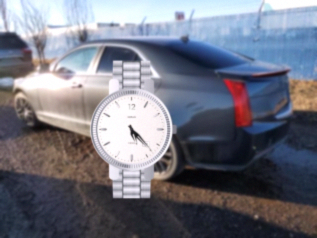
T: **5:23**
